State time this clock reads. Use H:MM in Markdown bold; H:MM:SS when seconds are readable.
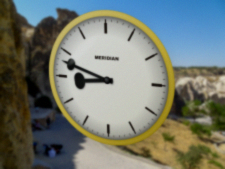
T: **8:48**
